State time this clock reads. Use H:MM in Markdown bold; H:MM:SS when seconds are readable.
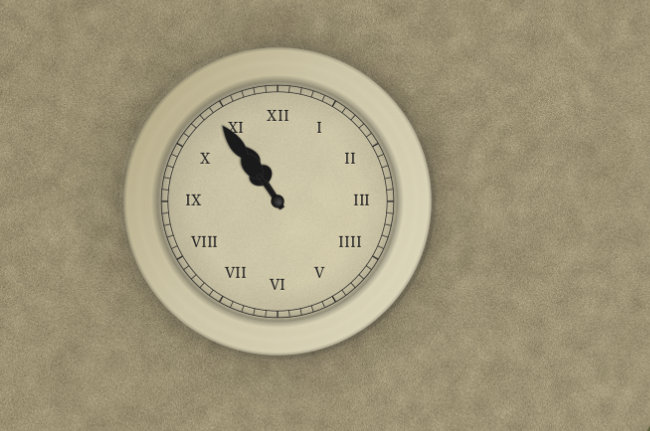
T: **10:54**
